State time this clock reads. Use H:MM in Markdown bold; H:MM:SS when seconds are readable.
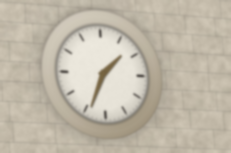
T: **1:34**
